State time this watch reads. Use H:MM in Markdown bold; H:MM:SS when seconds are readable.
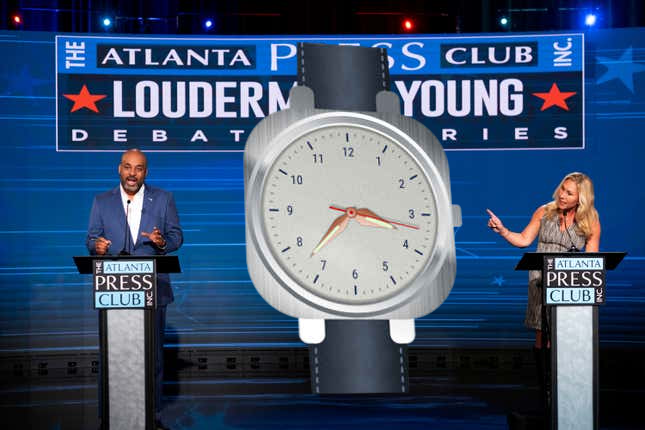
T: **3:37:17**
